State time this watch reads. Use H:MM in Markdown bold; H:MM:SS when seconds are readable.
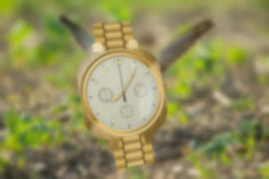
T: **8:06**
